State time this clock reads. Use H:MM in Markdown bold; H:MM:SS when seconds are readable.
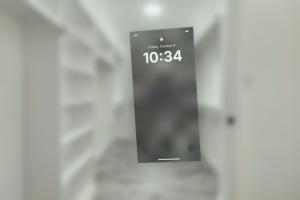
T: **10:34**
